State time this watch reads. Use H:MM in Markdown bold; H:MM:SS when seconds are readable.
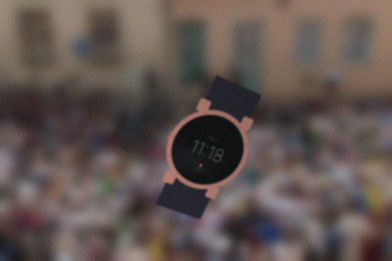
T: **11:18**
